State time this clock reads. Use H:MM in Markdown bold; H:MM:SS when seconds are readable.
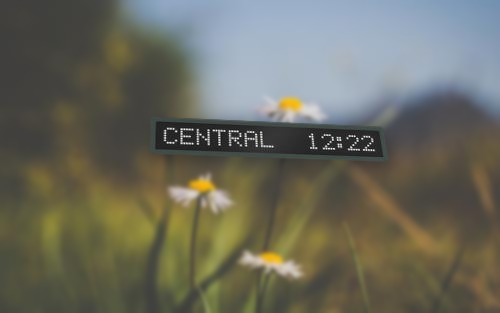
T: **12:22**
